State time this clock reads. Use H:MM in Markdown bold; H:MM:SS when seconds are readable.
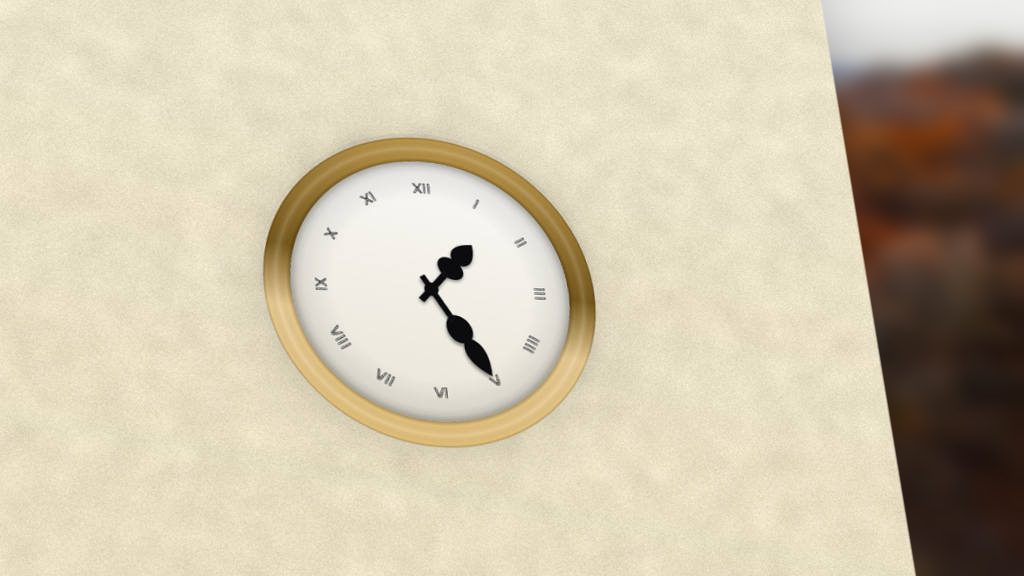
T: **1:25**
